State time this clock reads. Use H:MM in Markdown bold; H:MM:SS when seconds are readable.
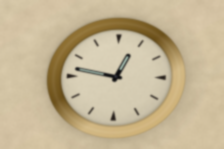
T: **12:47**
